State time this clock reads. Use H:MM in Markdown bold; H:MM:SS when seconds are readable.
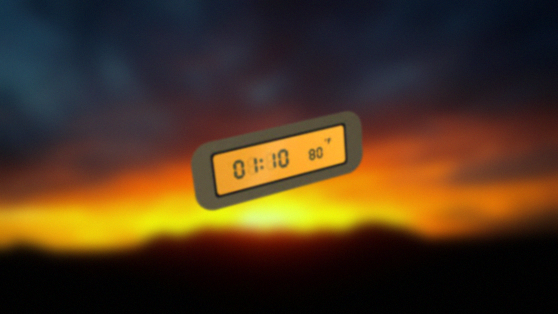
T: **1:10**
